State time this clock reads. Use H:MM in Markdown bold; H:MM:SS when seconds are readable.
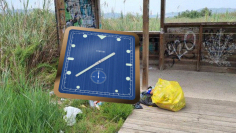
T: **1:38**
